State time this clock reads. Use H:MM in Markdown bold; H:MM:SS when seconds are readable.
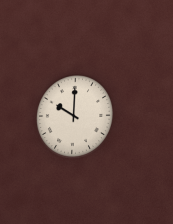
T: **10:00**
